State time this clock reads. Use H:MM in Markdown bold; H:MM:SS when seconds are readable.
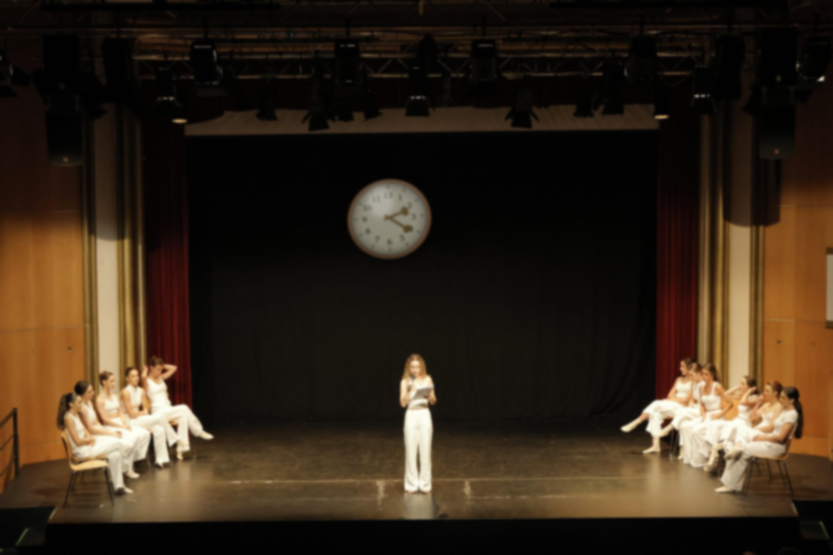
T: **2:21**
